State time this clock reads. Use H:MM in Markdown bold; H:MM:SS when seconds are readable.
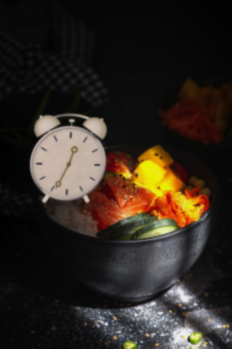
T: **12:34**
